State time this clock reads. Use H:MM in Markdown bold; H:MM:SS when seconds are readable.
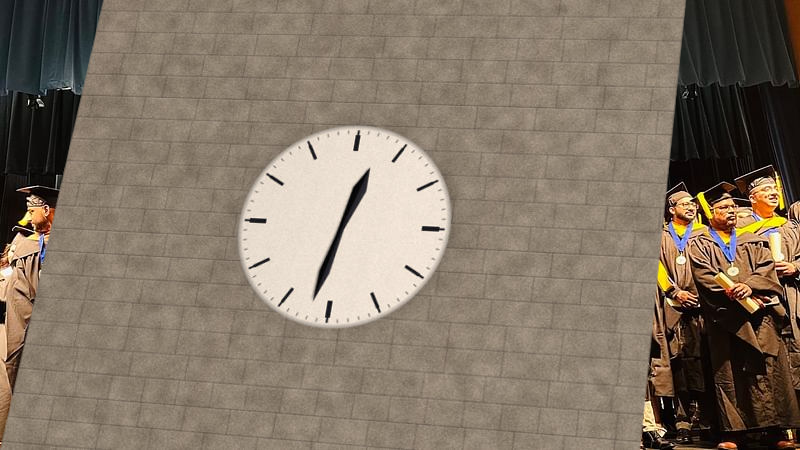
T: **12:32**
